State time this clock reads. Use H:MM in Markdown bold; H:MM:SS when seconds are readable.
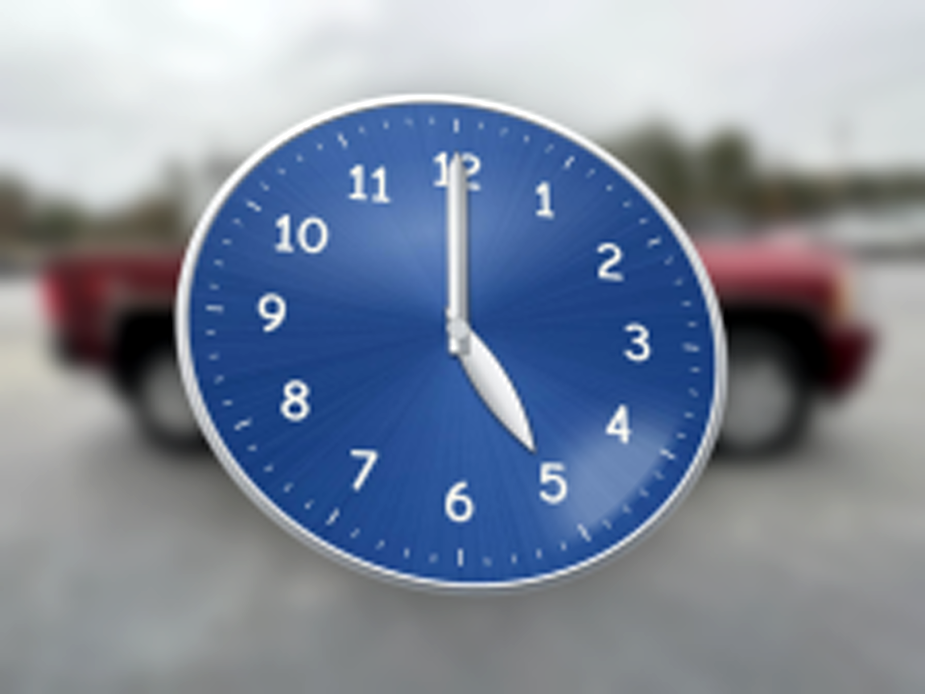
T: **5:00**
